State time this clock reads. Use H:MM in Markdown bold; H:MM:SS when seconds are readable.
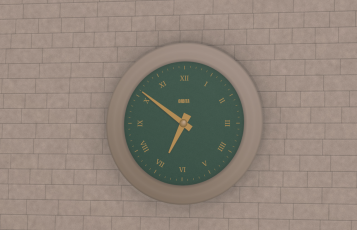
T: **6:51**
